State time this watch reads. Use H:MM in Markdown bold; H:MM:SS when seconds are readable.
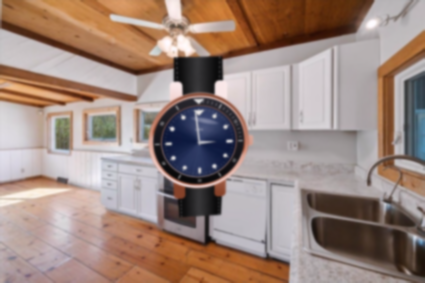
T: **2:59**
